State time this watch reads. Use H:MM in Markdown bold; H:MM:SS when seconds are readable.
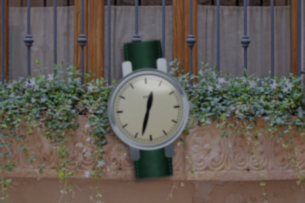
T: **12:33**
